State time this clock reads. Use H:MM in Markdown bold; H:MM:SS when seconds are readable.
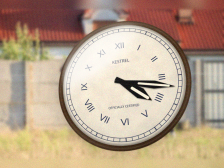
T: **4:17**
